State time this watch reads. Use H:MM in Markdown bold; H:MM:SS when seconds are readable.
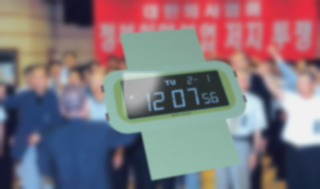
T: **12:07:56**
